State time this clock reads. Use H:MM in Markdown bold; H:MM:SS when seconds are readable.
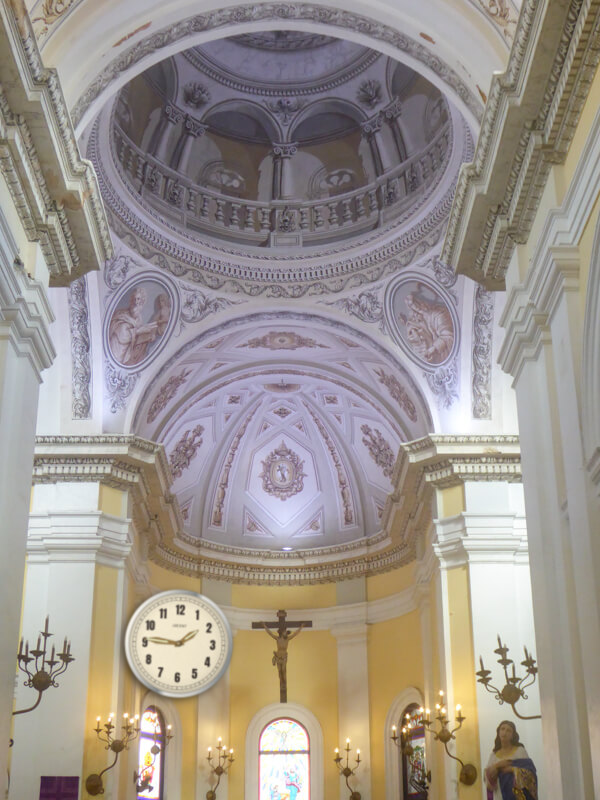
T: **1:46**
